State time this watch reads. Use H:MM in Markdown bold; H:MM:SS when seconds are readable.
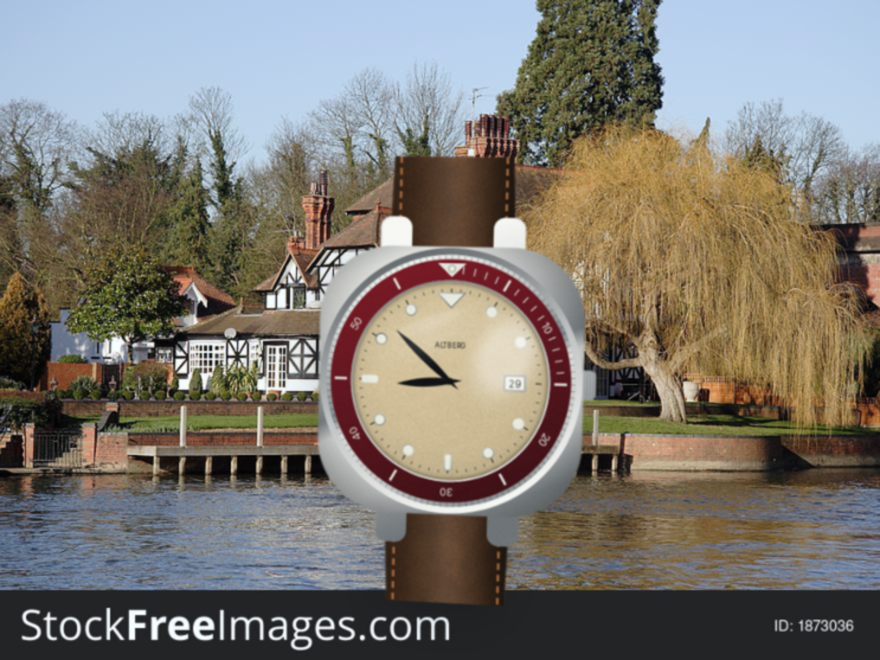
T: **8:52**
